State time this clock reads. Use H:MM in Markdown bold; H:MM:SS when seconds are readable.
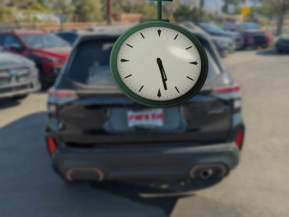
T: **5:28**
